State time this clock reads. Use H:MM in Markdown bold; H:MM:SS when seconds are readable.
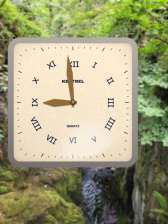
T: **8:59**
